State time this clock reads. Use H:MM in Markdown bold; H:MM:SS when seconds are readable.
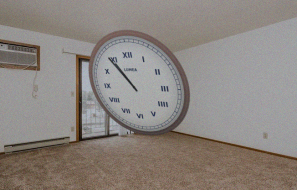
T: **10:54**
